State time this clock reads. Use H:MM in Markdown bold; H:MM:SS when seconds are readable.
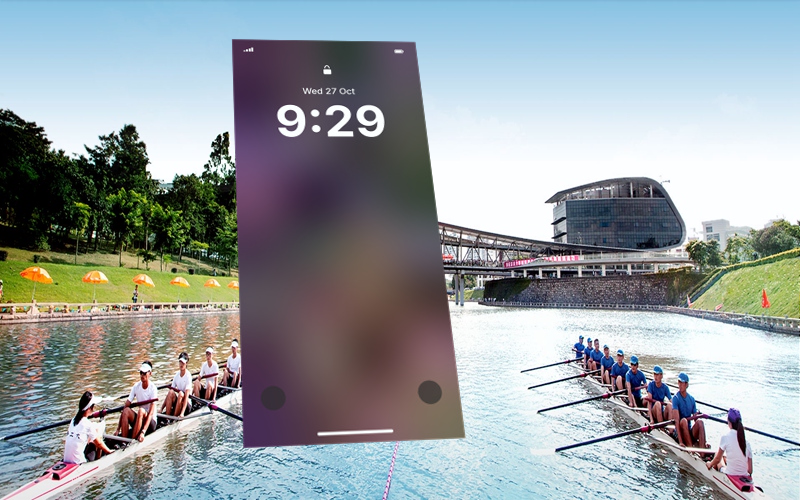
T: **9:29**
